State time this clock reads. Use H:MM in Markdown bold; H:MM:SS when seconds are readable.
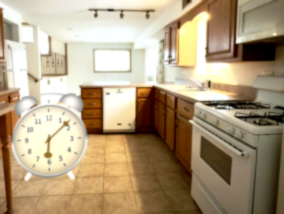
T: **6:08**
